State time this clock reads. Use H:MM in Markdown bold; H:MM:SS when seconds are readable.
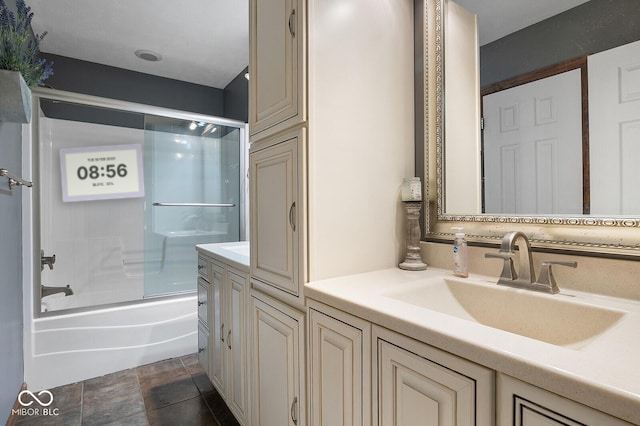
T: **8:56**
